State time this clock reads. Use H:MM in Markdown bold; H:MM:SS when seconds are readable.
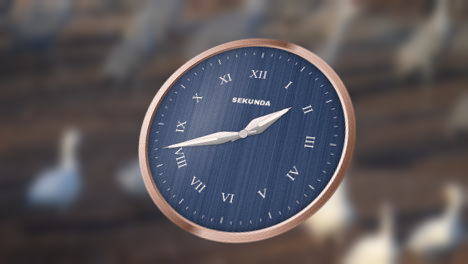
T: **1:42**
